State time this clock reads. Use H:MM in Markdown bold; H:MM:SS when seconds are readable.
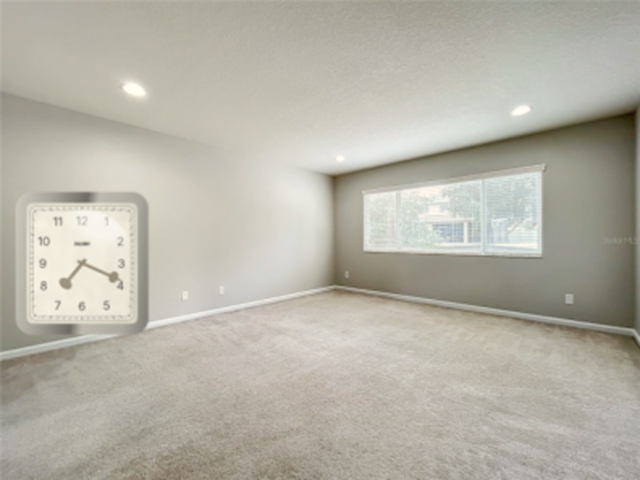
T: **7:19**
